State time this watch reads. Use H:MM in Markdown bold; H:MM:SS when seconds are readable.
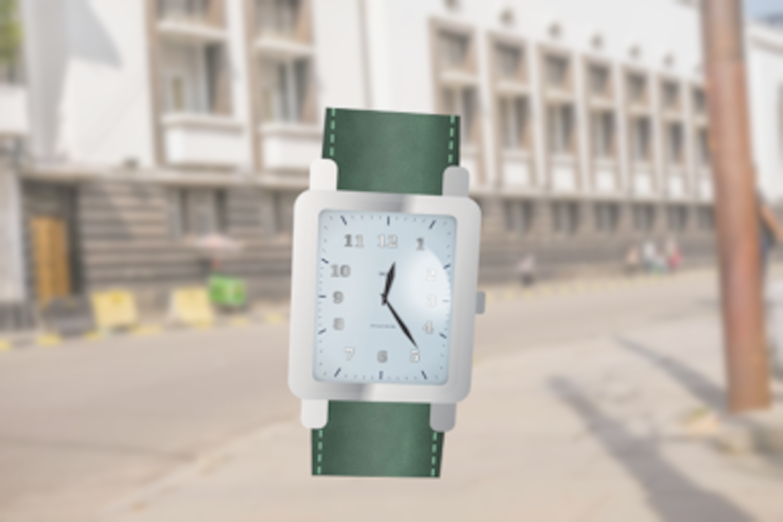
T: **12:24**
